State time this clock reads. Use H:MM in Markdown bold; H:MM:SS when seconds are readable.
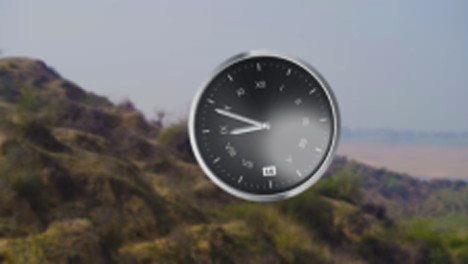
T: **8:49**
